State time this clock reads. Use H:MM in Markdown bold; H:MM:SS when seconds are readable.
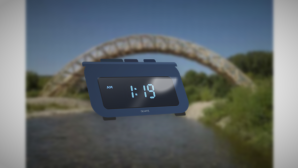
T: **1:19**
